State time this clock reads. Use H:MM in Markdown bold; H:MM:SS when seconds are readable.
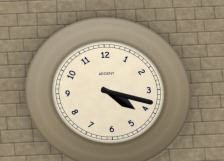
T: **4:18**
